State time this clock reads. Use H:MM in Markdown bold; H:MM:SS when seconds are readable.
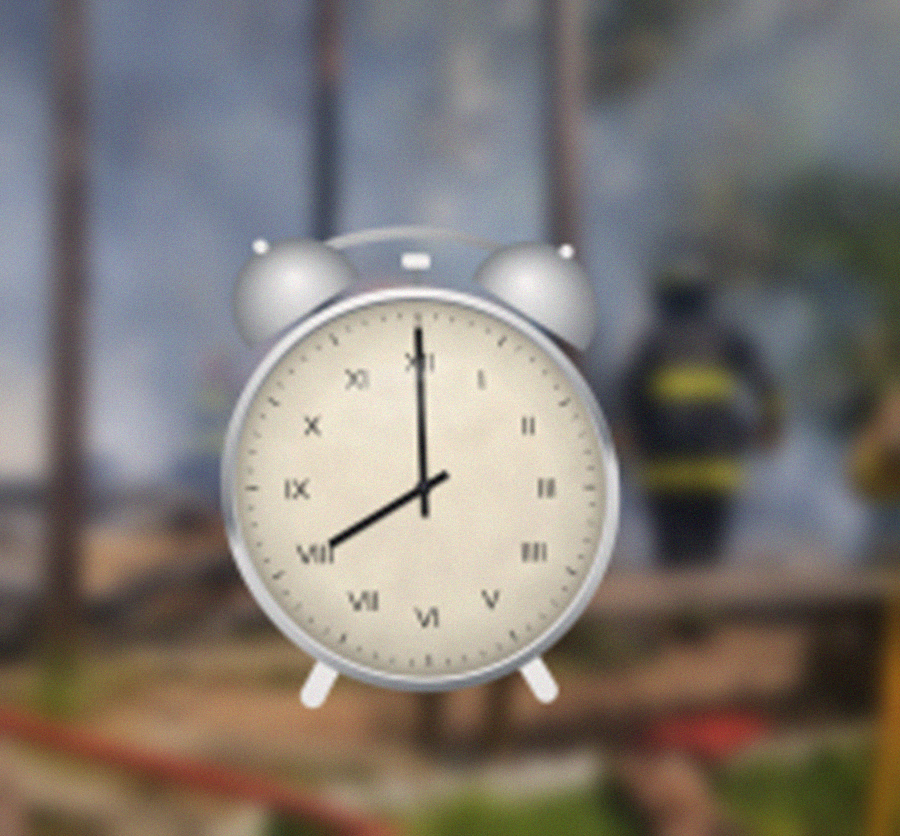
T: **8:00**
